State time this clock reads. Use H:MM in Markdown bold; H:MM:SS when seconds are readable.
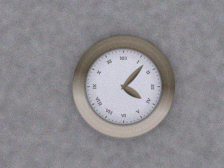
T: **4:07**
